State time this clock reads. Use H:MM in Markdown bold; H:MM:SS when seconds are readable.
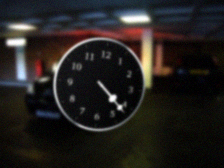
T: **4:22**
